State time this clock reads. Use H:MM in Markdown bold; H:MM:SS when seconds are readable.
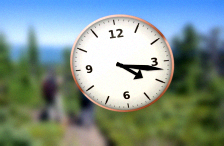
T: **4:17**
